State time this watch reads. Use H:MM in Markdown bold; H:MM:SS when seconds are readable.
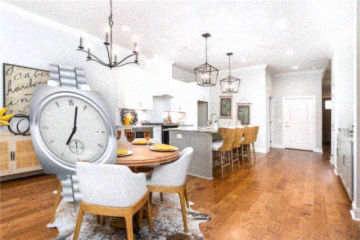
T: **7:02**
